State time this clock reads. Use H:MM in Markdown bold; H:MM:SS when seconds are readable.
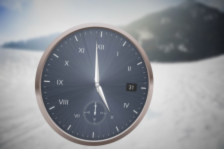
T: **4:59**
